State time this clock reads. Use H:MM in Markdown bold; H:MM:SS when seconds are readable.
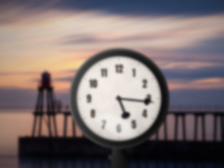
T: **5:16**
